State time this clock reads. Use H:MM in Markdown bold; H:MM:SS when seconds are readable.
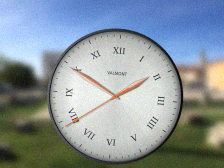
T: **1:49:39**
